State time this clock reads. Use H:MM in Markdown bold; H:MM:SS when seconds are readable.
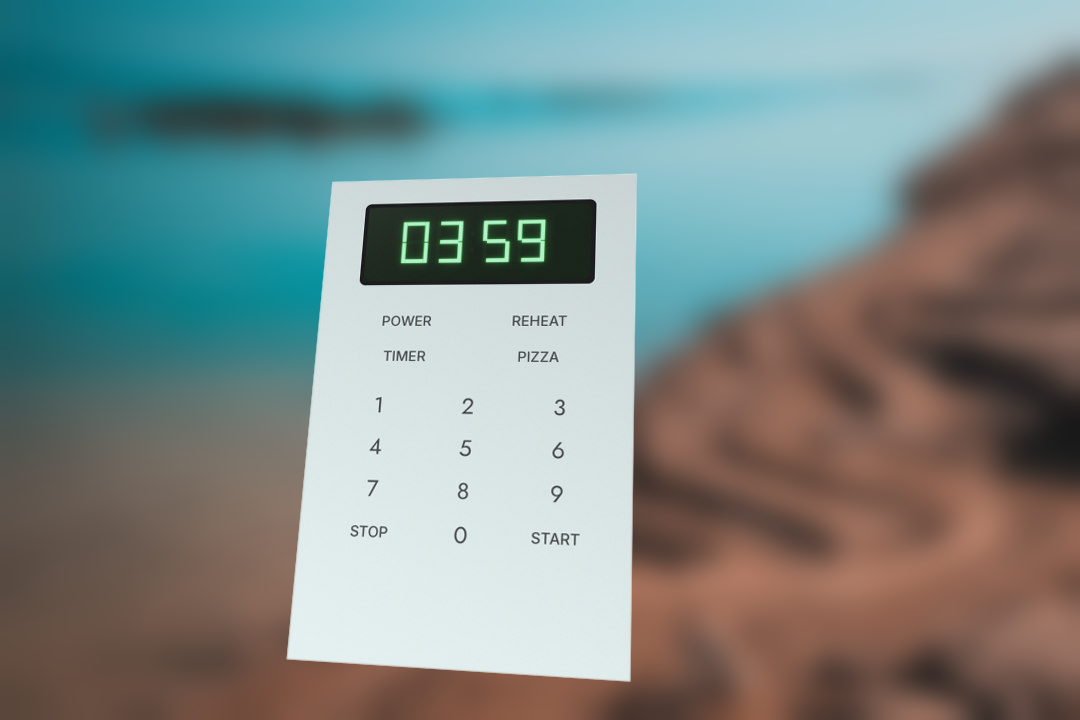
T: **3:59**
